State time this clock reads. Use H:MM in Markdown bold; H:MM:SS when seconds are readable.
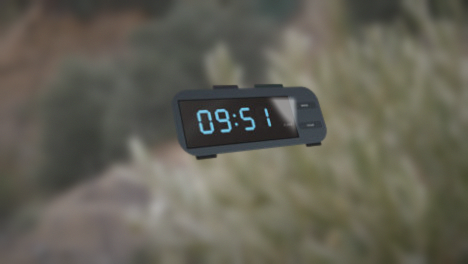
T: **9:51**
